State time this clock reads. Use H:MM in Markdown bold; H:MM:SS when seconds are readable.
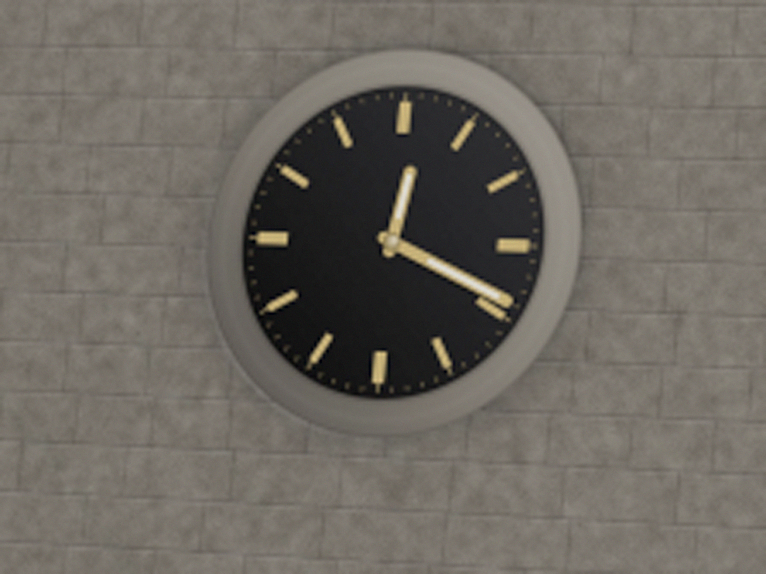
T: **12:19**
